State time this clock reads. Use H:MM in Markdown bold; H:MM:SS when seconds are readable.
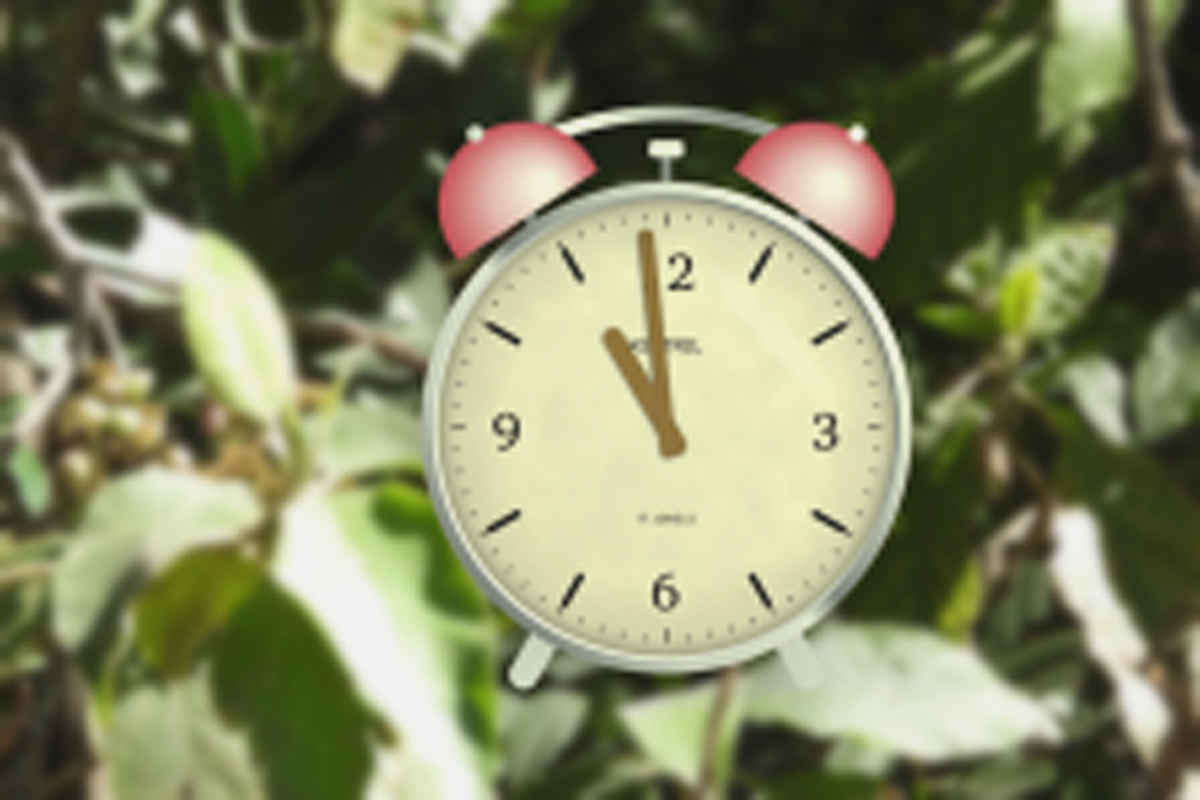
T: **10:59**
